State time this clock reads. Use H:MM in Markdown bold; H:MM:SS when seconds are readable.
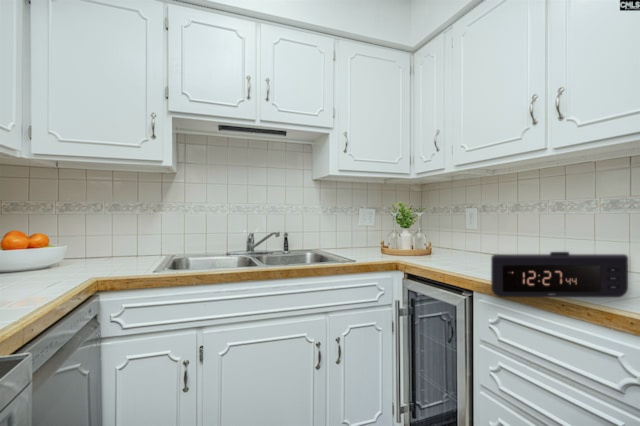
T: **12:27**
